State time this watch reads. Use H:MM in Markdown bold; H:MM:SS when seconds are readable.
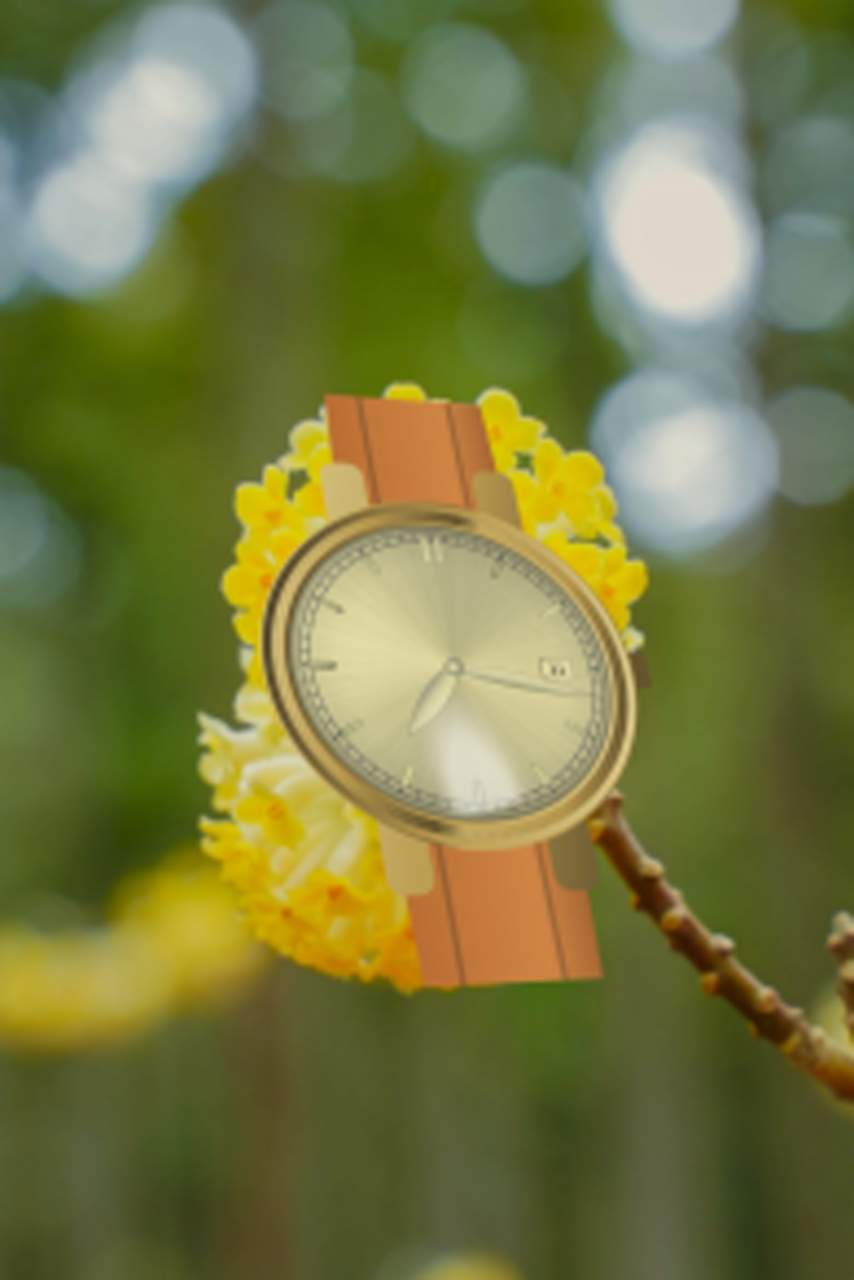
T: **7:17**
